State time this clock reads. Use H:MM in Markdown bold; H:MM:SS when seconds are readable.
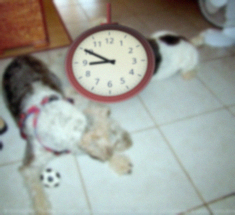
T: **8:50**
